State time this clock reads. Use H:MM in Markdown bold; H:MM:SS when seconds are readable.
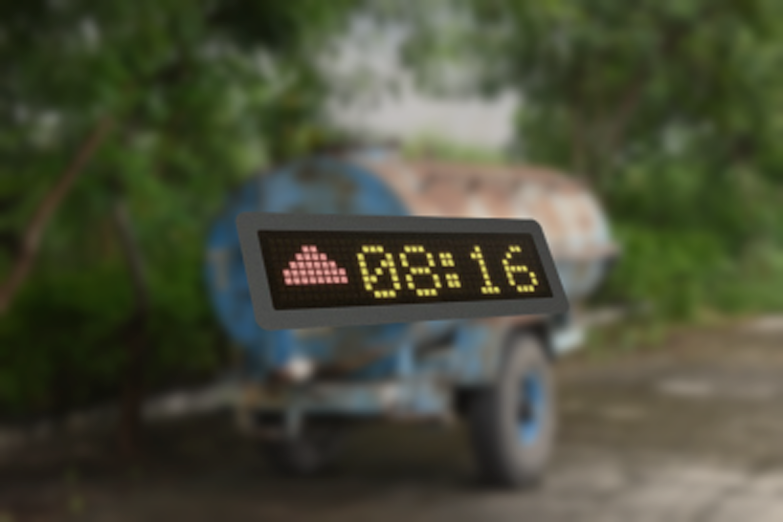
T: **8:16**
